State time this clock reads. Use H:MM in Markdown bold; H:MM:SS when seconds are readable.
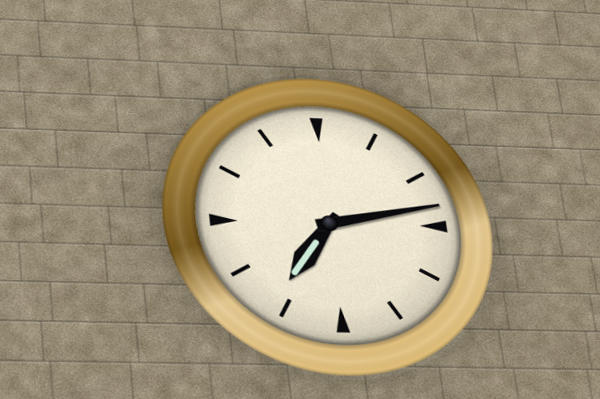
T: **7:13**
